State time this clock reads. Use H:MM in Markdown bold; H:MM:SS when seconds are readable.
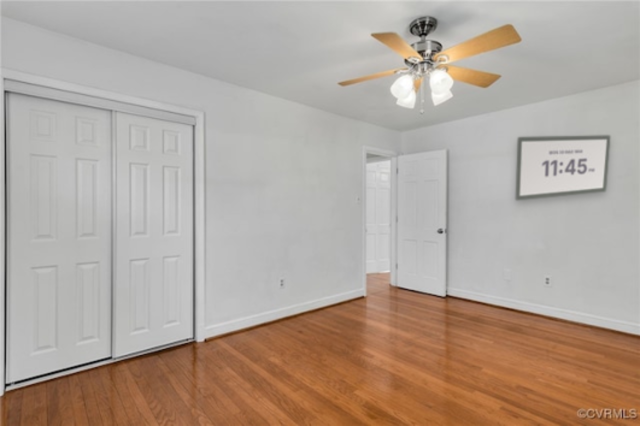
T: **11:45**
